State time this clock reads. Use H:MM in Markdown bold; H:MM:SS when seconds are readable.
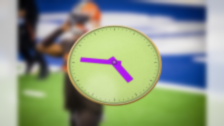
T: **4:46**
